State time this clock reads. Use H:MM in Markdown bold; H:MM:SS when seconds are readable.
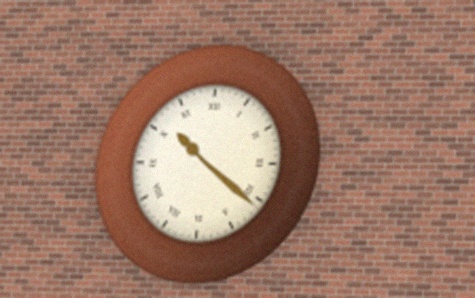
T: **10:21**
